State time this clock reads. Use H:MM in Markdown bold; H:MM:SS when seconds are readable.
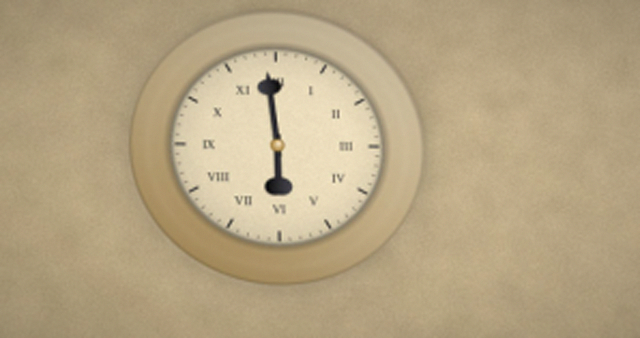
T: **5:59**
